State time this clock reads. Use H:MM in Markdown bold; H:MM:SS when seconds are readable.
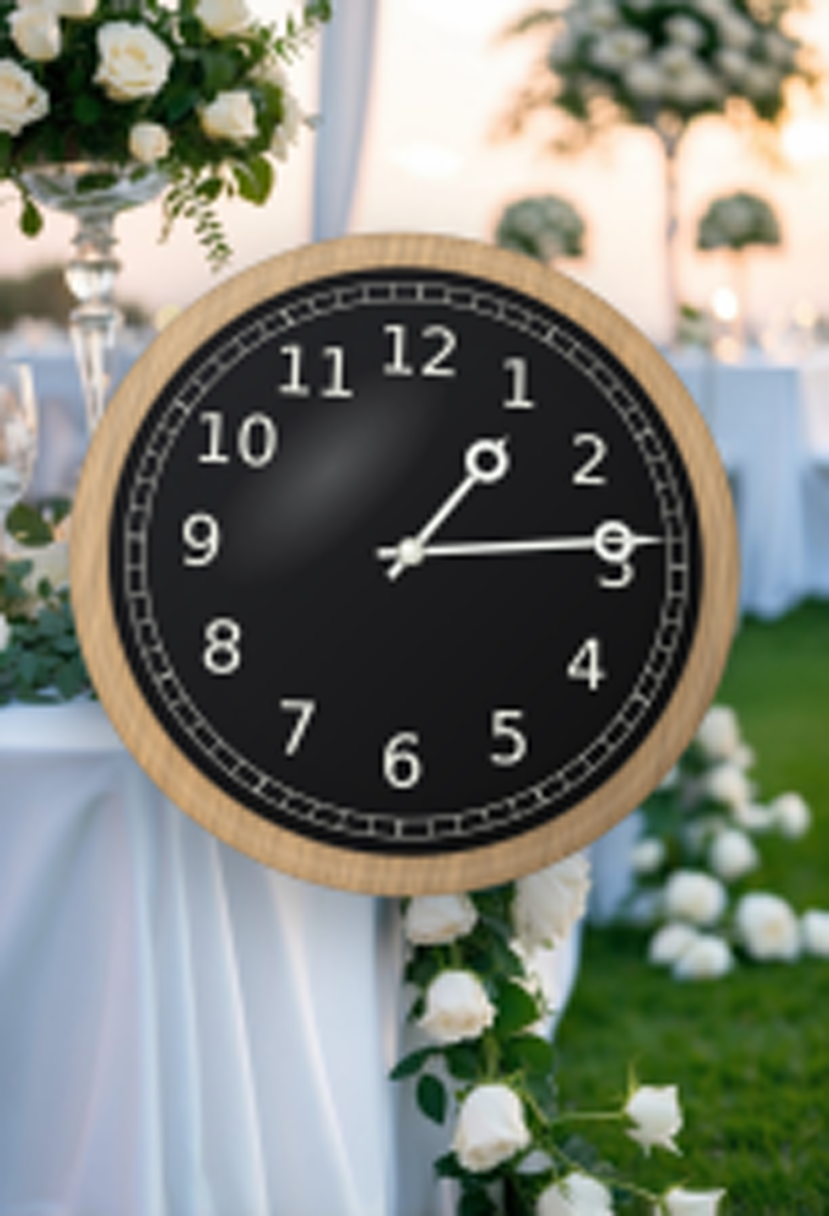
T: **1:14**
